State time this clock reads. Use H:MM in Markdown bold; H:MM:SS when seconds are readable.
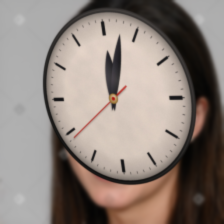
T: **12:02:39**
